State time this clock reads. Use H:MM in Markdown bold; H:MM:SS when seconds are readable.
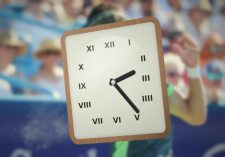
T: **2:24**
